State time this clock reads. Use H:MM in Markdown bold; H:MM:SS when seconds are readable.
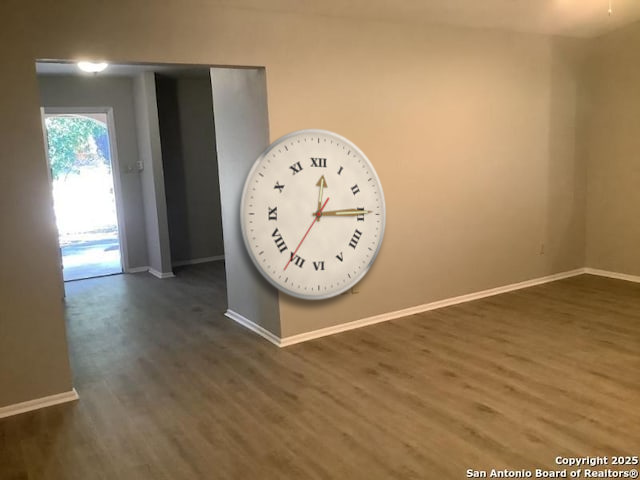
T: **12:14:36**
